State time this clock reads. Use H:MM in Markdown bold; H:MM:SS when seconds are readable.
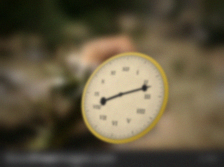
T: **8:12**
